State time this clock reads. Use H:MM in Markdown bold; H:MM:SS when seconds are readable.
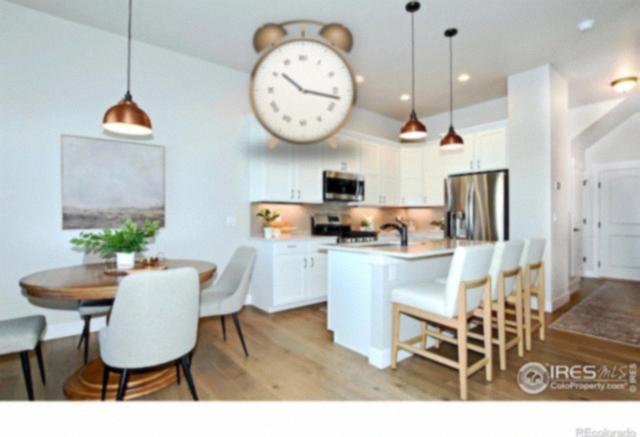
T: **10:17**
